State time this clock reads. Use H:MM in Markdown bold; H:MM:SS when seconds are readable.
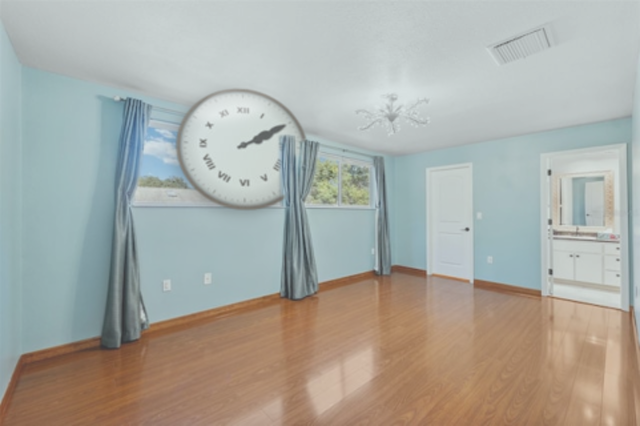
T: **2:10**
